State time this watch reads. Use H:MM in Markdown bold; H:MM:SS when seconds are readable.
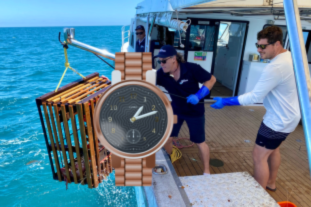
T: **1:12**
